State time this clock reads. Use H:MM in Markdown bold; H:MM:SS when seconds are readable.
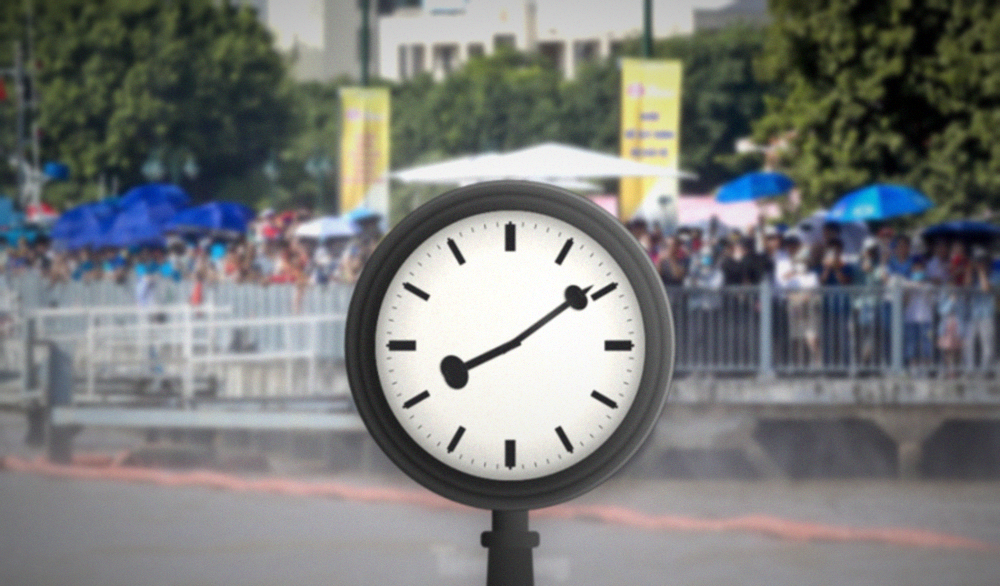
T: **8:09**
